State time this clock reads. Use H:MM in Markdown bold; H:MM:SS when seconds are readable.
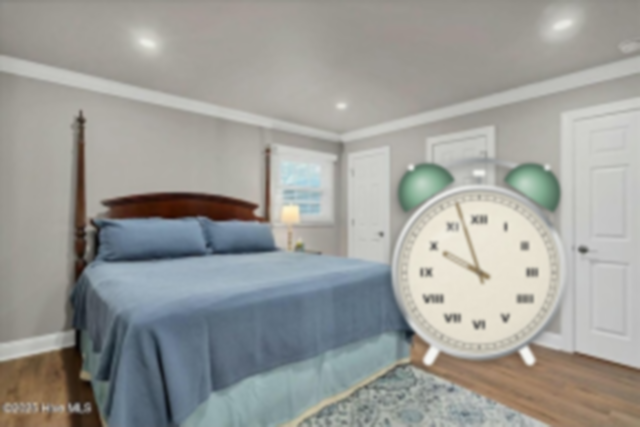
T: **9:57**
